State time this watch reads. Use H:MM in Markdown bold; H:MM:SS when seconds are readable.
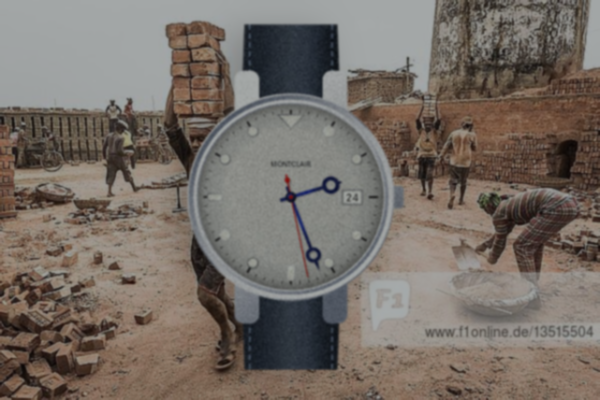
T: **2:26:28**
